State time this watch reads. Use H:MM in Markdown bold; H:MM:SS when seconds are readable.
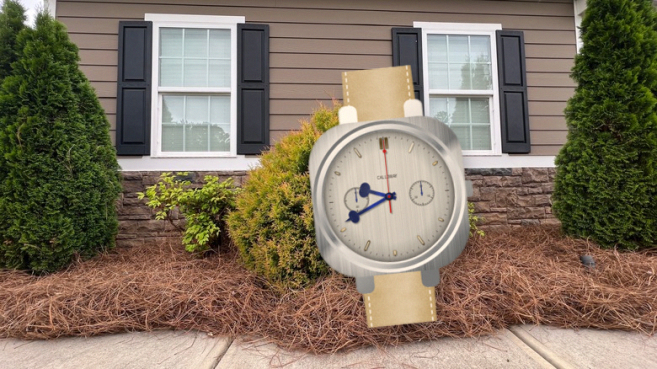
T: **9:41**
